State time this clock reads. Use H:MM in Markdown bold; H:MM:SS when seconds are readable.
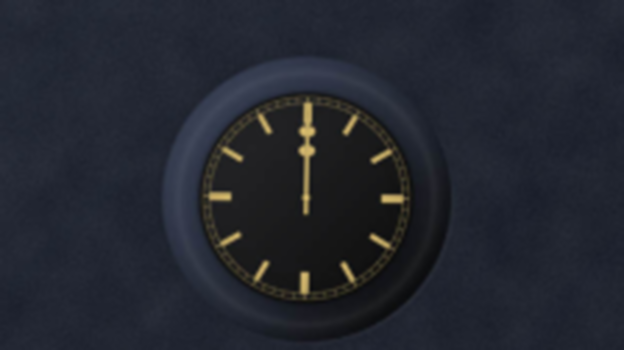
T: **12:00**
